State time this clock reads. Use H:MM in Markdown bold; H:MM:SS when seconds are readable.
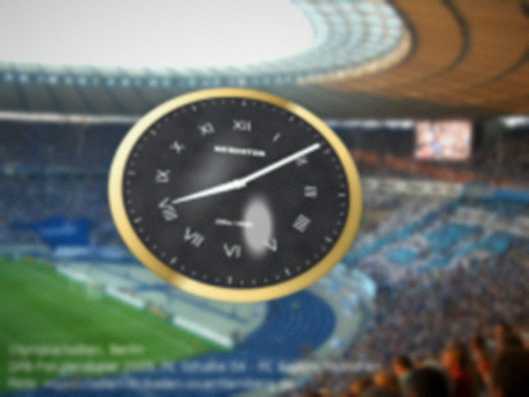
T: **8:09**
